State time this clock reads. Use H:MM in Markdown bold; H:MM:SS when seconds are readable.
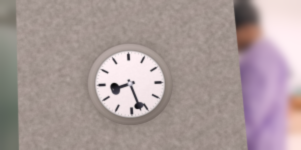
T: **8:27**
